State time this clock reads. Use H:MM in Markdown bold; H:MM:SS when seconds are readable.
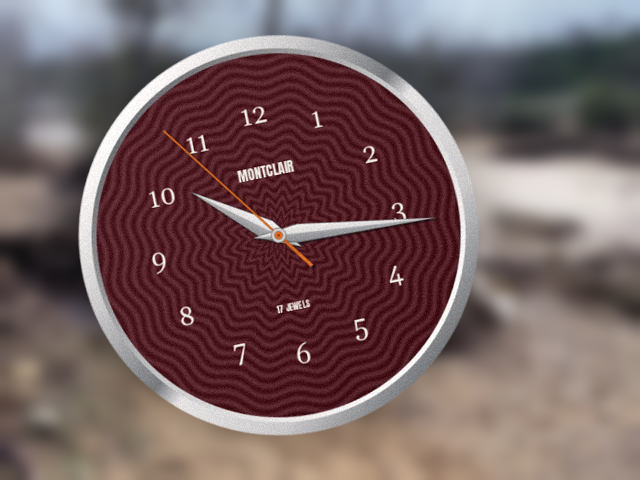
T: **10:15:54**
